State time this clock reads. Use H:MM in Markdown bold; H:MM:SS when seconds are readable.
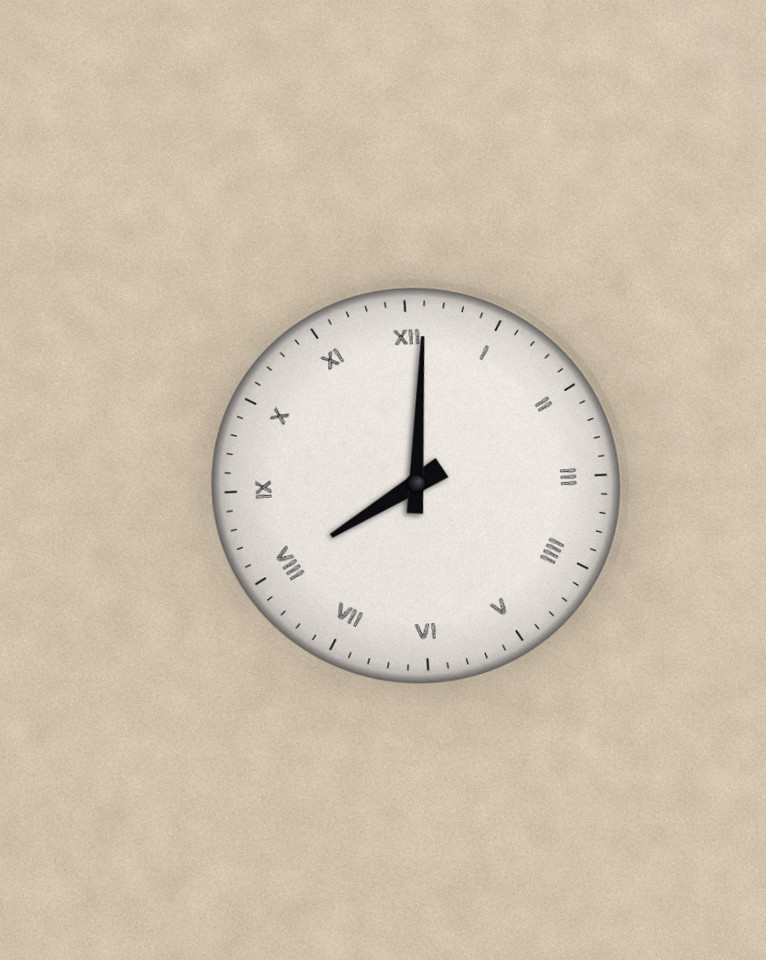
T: **8:01**
